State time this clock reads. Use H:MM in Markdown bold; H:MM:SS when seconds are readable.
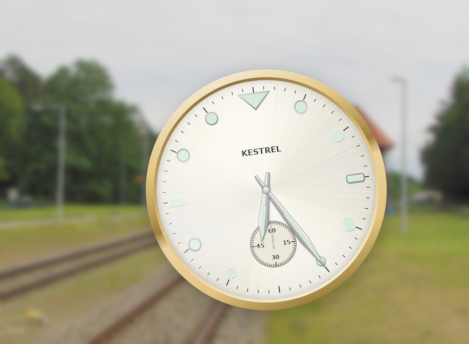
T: **6:25**
